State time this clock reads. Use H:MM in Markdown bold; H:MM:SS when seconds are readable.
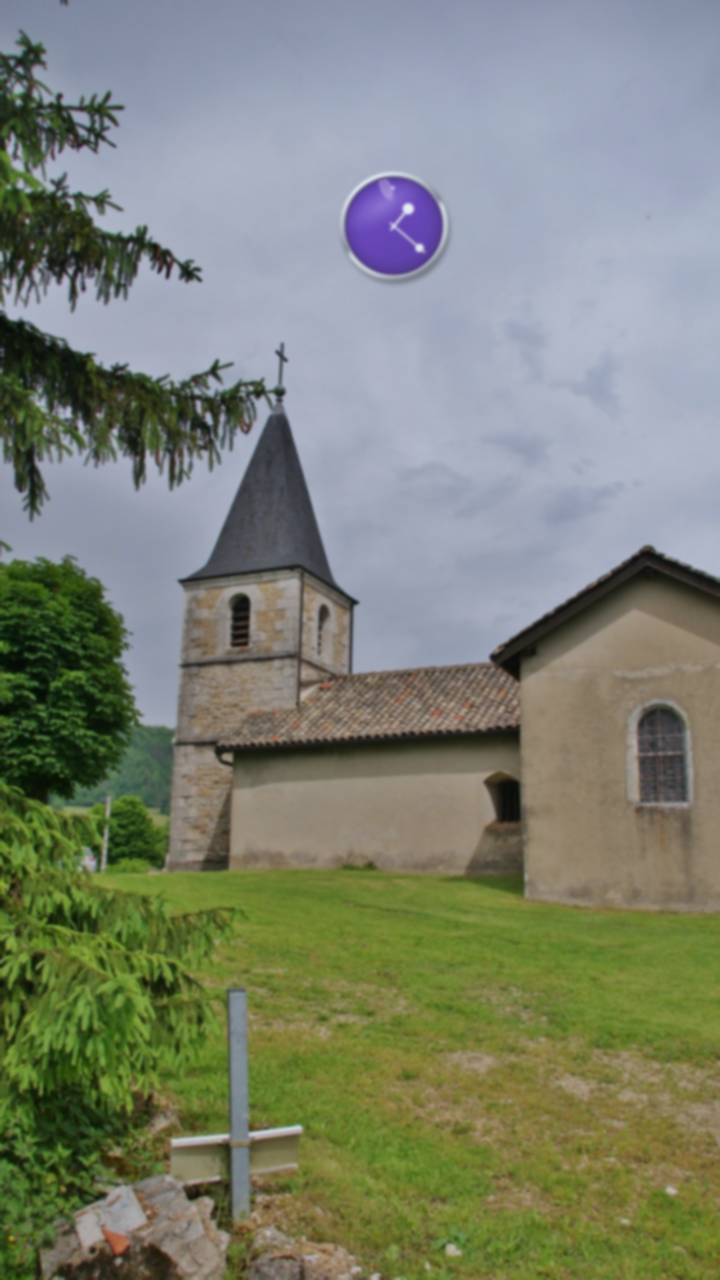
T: **1:22**
